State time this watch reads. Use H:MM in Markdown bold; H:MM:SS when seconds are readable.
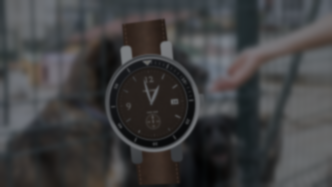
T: **12:58**
